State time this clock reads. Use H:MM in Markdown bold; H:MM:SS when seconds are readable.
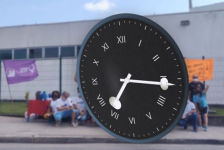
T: **7:16**
